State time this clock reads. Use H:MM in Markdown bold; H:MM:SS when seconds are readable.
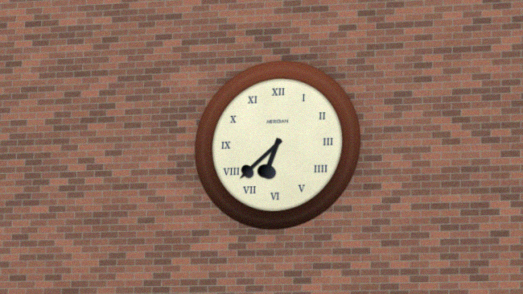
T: **6:38**
